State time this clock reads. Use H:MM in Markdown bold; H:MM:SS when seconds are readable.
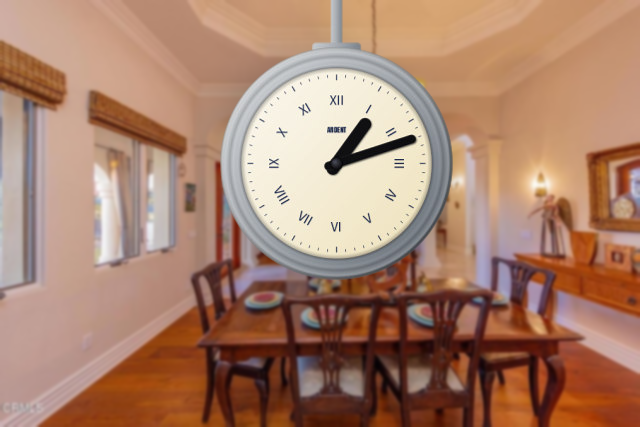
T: **1:12**
